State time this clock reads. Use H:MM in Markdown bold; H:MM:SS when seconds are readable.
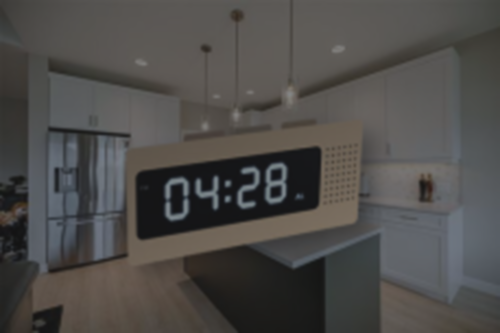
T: **4:28**
